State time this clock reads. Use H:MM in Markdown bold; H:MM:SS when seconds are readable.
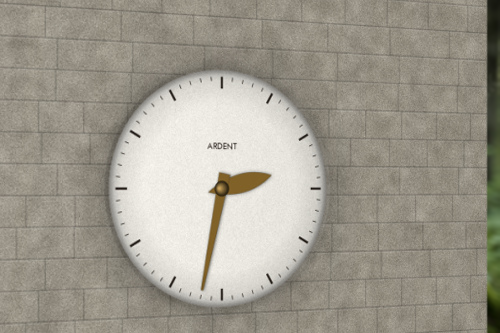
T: **2:32**
